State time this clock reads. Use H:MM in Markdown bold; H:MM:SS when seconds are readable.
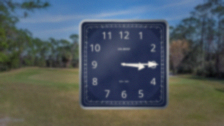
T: **3:15**
